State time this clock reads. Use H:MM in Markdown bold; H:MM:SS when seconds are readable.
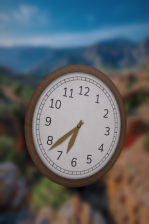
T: **6:38**
